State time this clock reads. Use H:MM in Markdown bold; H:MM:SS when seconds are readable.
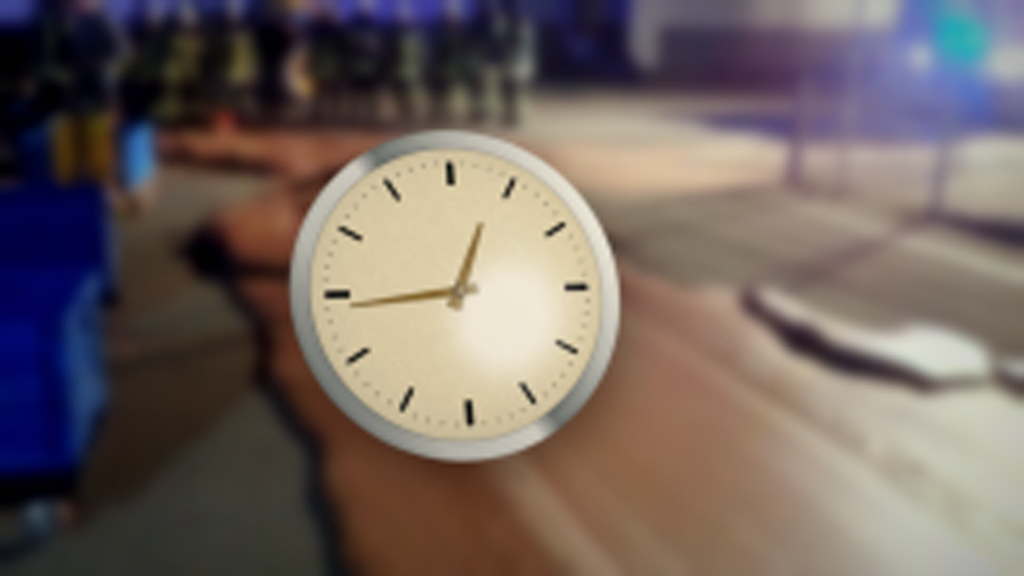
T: **12:44**
